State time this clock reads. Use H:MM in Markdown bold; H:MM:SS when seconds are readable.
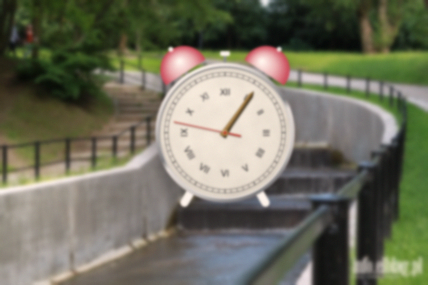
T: **1:05:47**
